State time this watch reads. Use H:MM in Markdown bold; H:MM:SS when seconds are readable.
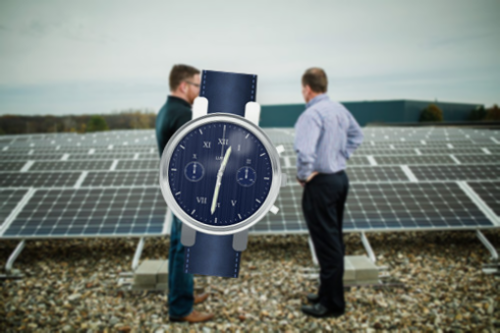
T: **12:31**
